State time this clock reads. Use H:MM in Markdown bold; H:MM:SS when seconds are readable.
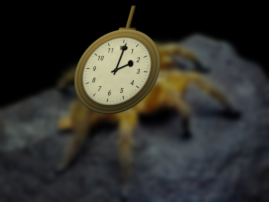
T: **2:01**
